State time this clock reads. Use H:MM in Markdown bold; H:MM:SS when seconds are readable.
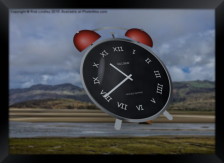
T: **10:40**
